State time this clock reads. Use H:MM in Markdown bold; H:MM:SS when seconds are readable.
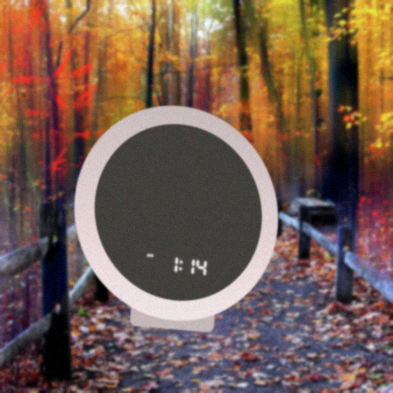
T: **1:14**
